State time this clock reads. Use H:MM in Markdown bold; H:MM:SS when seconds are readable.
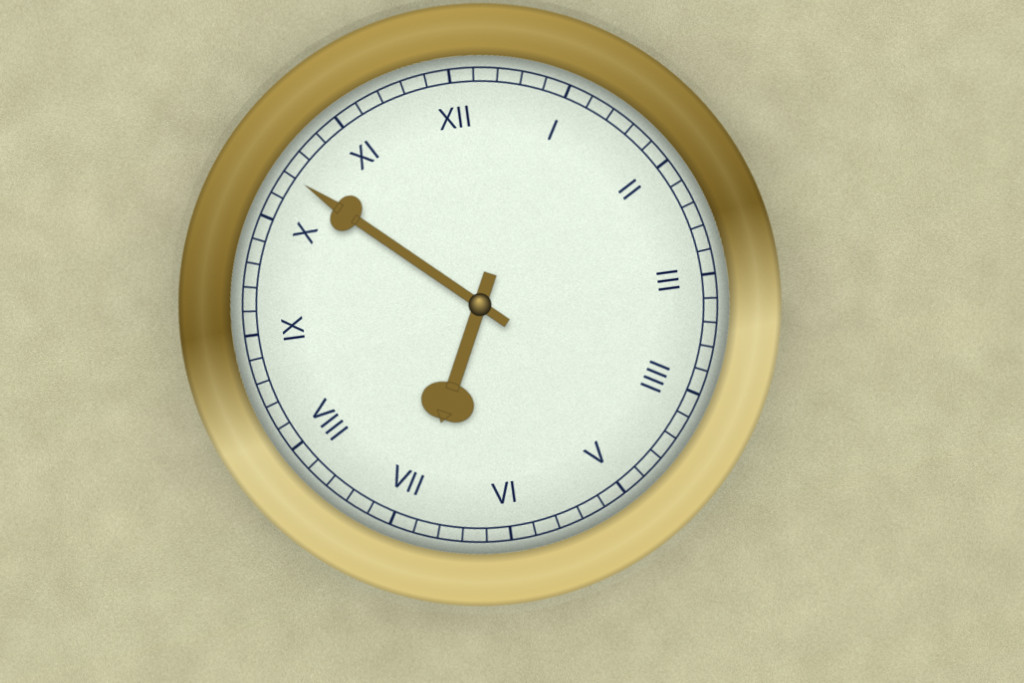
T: **6:52**
